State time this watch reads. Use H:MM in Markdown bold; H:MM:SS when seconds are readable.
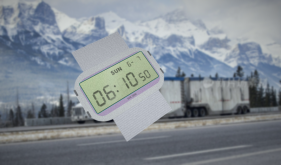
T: **6:10:50**
